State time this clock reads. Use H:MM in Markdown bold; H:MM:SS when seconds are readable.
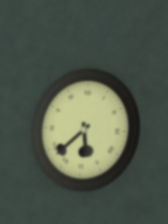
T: **5:38**
